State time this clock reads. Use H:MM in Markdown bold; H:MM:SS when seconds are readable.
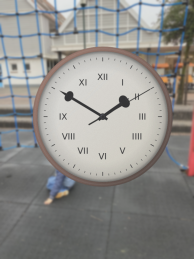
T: **1:50:10**
